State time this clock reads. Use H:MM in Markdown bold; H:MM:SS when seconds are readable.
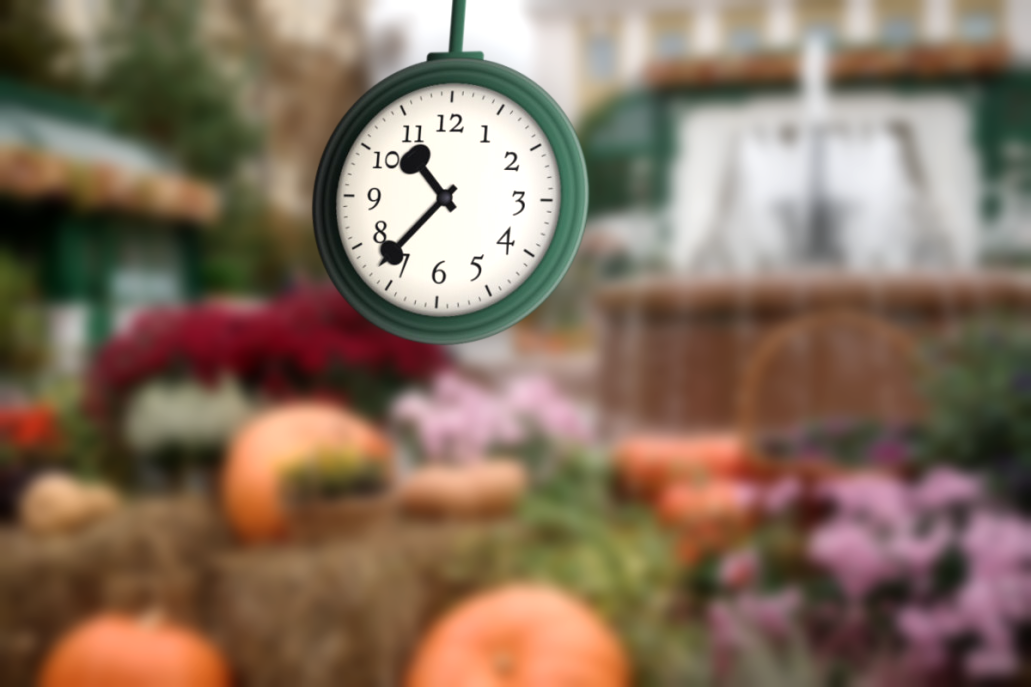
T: **10:37**
